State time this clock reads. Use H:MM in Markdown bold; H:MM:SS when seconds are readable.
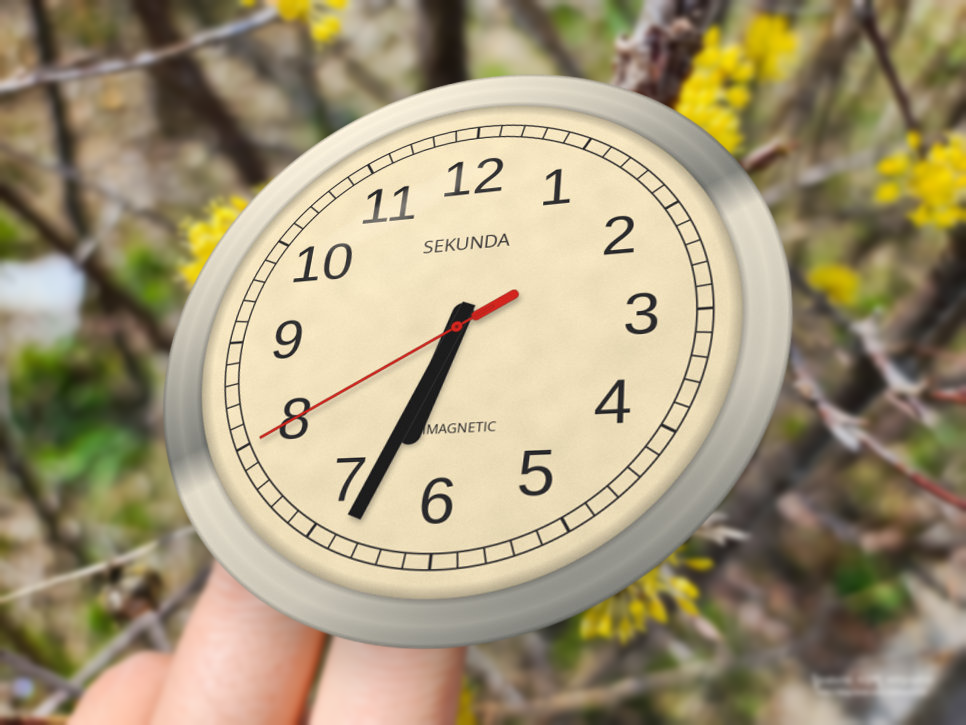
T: **6:33:40**
